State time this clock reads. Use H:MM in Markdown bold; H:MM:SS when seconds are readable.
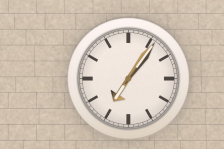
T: **7:06**
